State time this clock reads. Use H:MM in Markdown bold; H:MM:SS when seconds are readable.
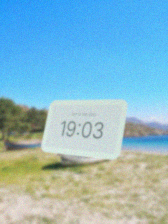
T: **19:03**
